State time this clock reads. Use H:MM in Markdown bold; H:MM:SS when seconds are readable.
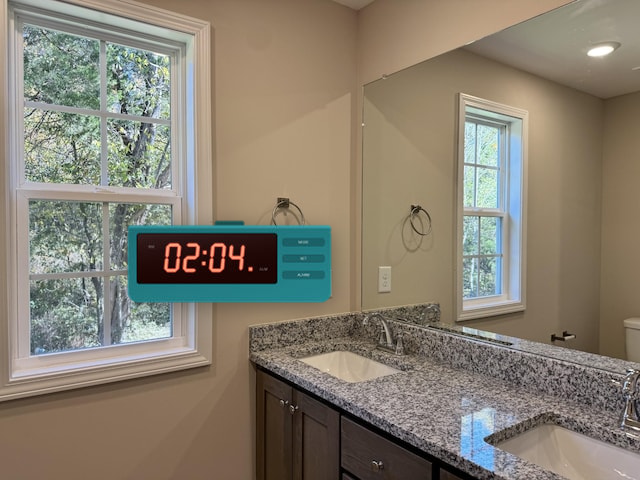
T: **2:04**
